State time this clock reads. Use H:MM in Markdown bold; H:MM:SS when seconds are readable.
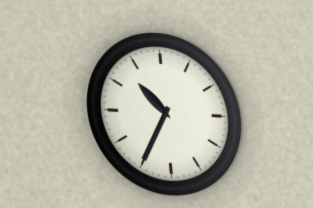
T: **10:35**
